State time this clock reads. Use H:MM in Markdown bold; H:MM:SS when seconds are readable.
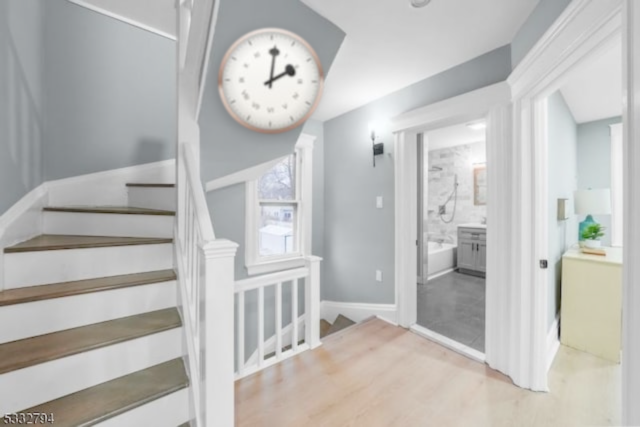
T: **2:01**
